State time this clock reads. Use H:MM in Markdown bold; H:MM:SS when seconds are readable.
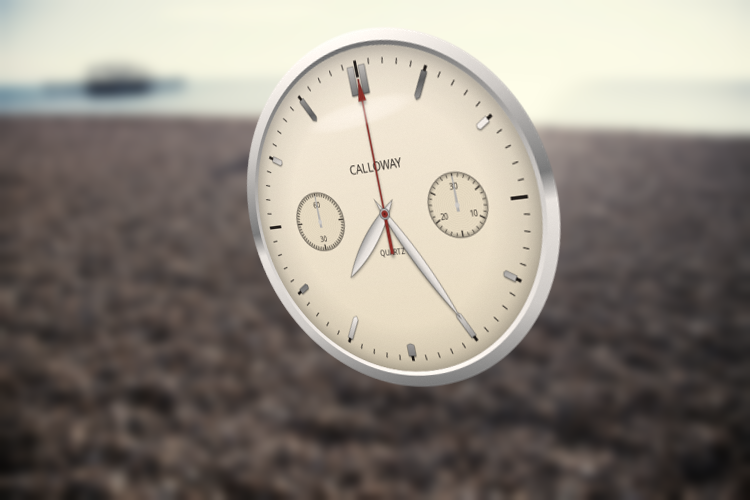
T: **7:25**
